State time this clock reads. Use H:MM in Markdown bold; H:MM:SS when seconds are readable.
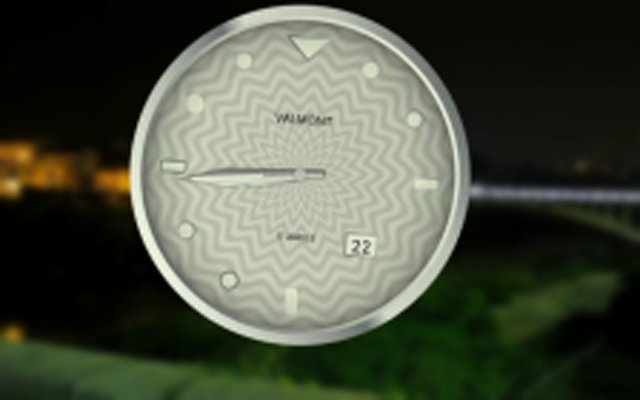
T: **8:44**
